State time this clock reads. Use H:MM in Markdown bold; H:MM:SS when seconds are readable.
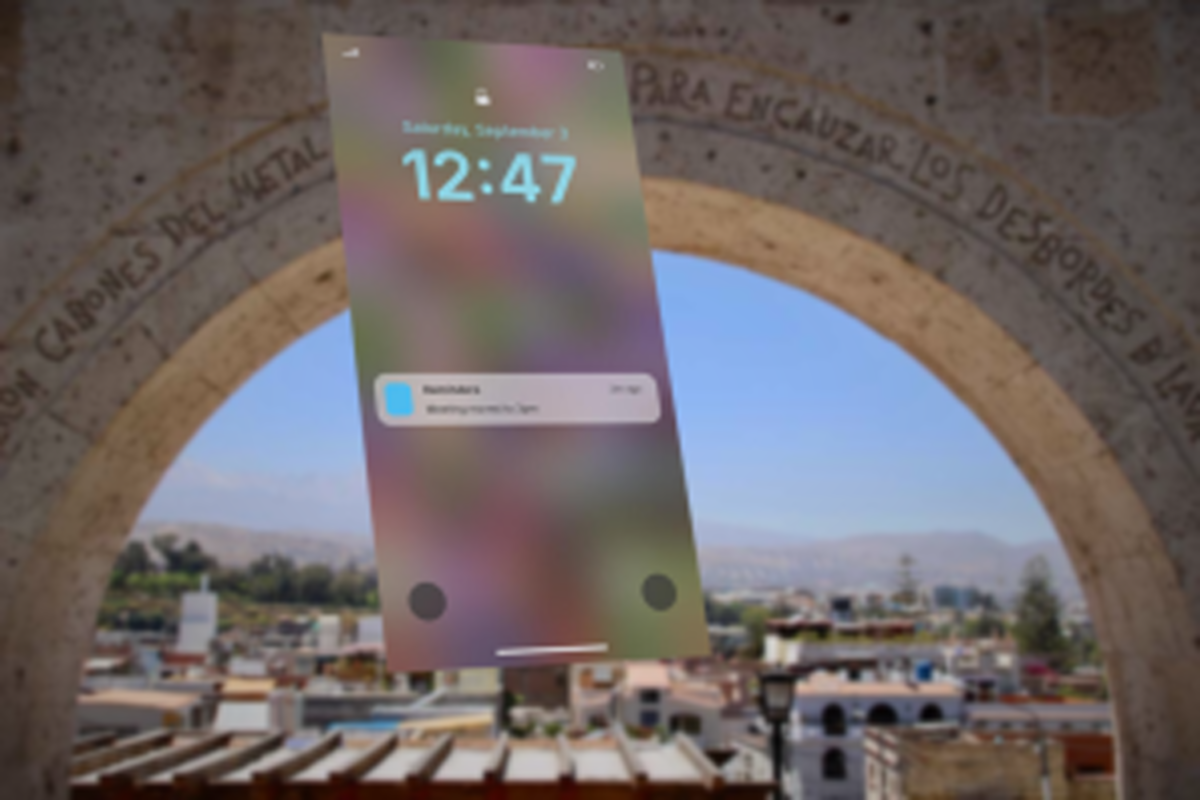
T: **12:47**
